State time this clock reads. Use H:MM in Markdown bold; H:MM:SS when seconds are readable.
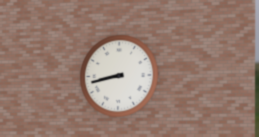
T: **8:43**
